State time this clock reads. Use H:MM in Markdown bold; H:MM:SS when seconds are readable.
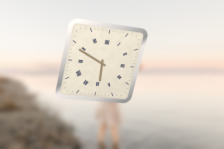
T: **5:49**
